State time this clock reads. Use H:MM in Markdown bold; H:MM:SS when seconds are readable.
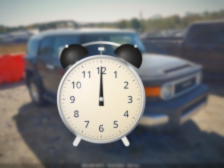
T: **12:00**
